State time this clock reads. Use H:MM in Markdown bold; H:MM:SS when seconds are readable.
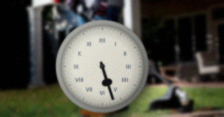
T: **5:27**
